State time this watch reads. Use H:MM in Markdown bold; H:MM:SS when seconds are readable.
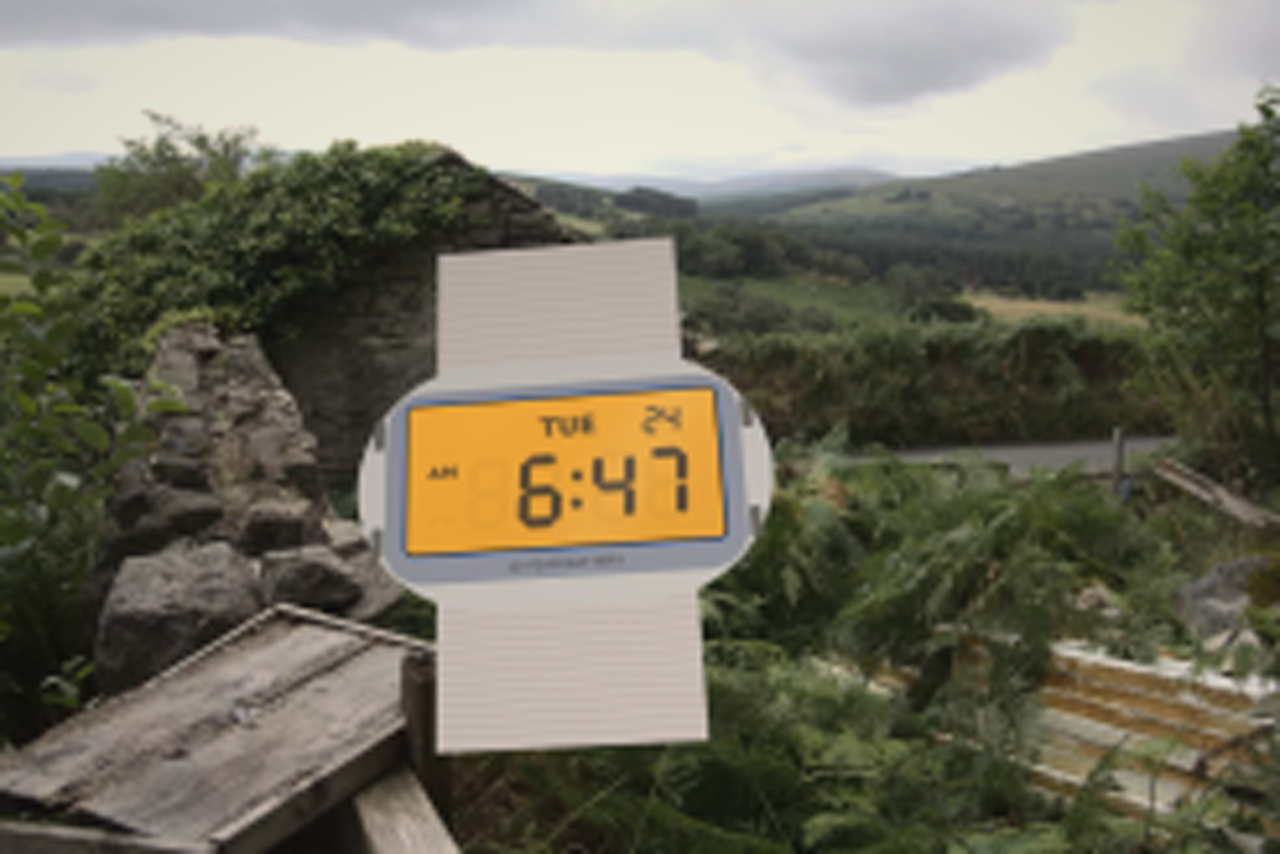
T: **6:47**
